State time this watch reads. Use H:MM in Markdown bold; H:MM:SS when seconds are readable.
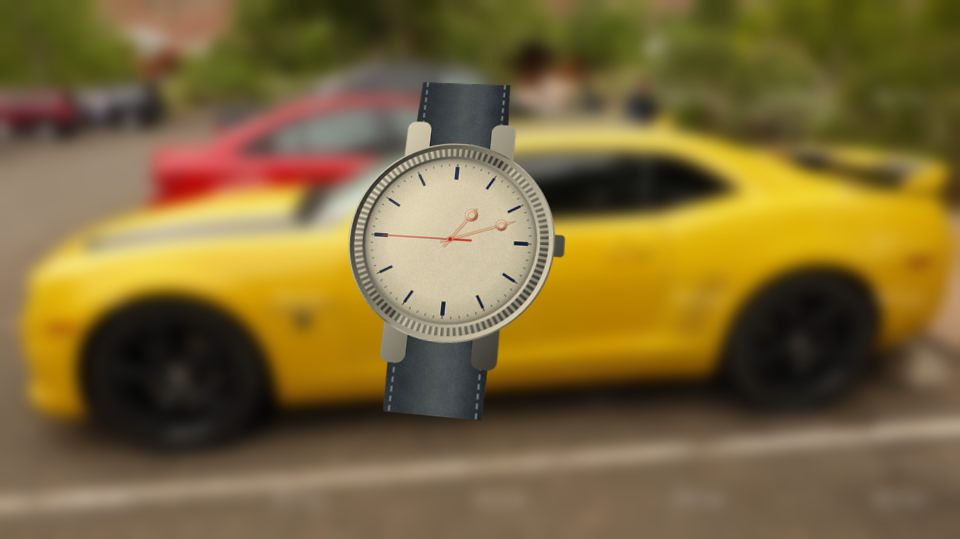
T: **1:11:45**
